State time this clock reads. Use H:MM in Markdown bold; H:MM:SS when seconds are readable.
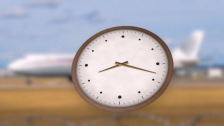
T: **8:18**
